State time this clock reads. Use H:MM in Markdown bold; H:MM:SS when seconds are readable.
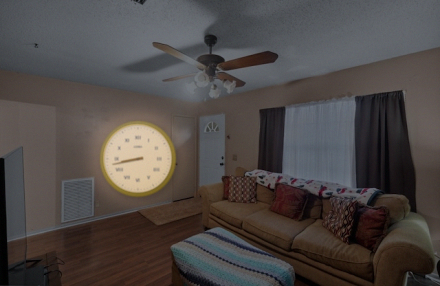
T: **8:43**
